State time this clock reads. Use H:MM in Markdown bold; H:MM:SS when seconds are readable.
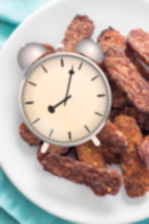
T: **8:03**
